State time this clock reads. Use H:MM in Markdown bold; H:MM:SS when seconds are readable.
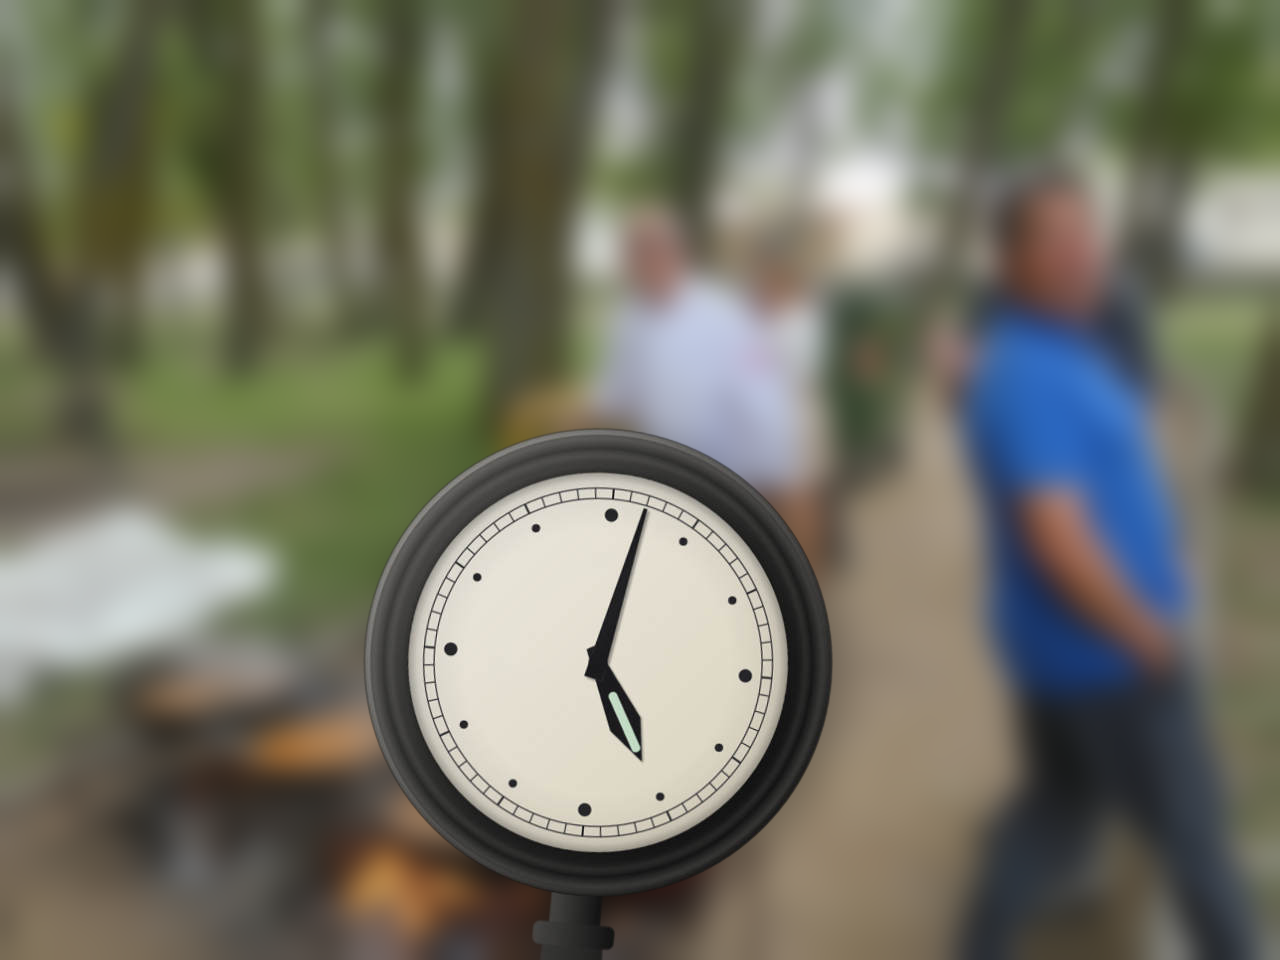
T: **5:02**
